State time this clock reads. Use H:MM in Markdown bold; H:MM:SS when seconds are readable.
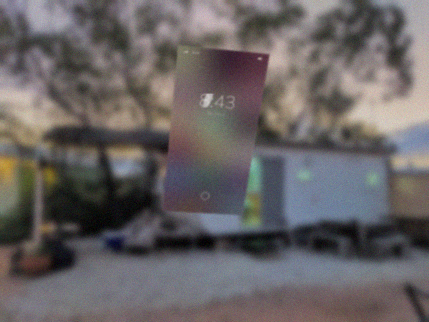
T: **8:43**
